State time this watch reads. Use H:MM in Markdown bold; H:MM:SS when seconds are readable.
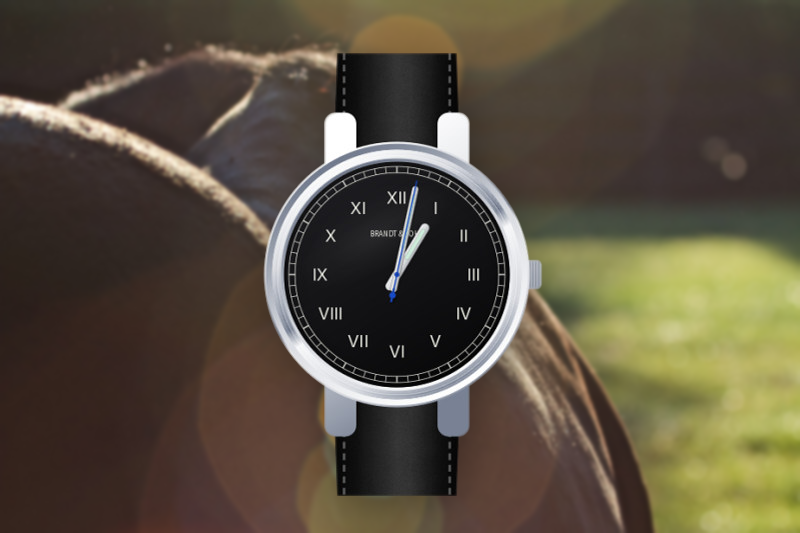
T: **1:02:02**
